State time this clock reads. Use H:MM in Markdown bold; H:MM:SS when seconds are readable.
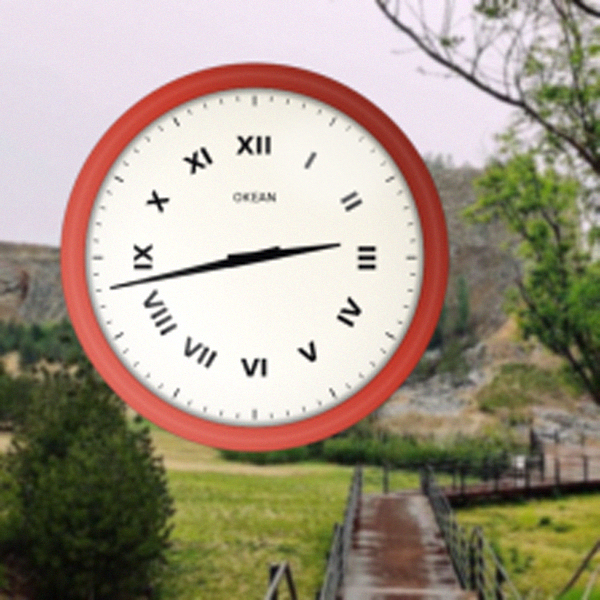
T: **2:43**
